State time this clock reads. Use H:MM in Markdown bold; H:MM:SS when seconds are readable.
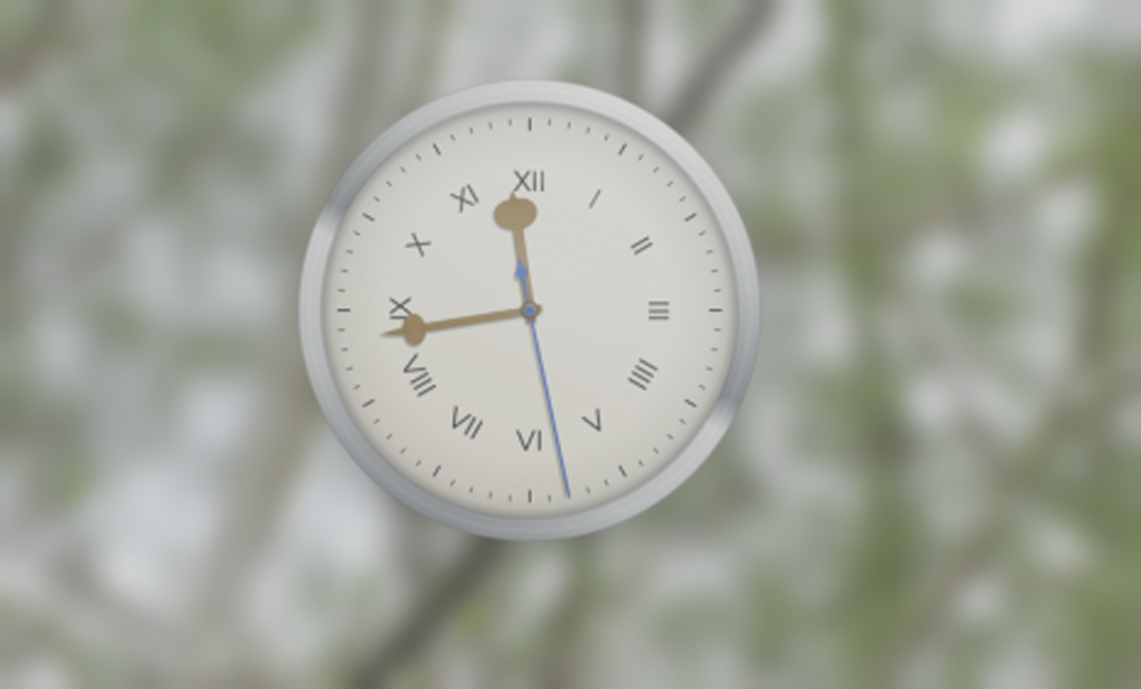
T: **11:43:28**
